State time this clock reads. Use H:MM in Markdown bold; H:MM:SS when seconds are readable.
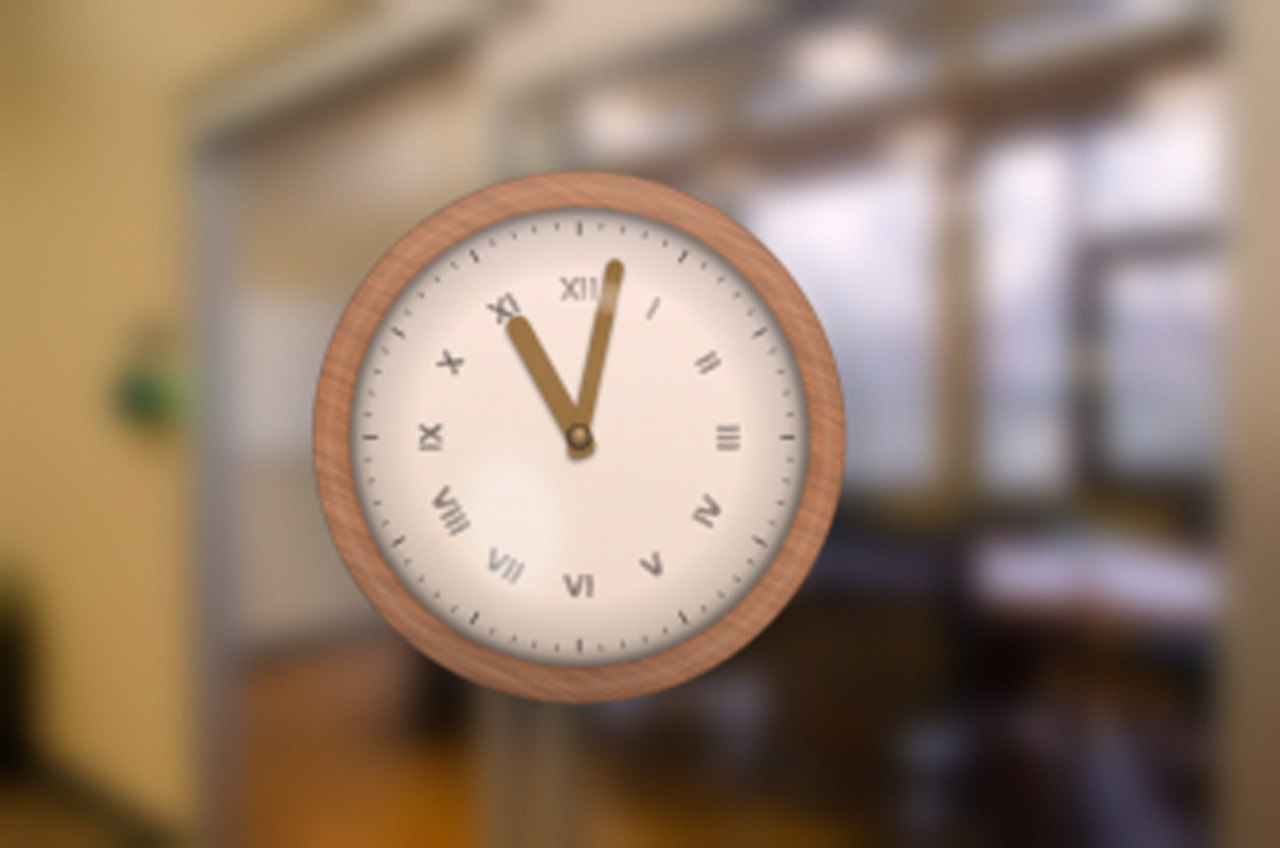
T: **11:02**
